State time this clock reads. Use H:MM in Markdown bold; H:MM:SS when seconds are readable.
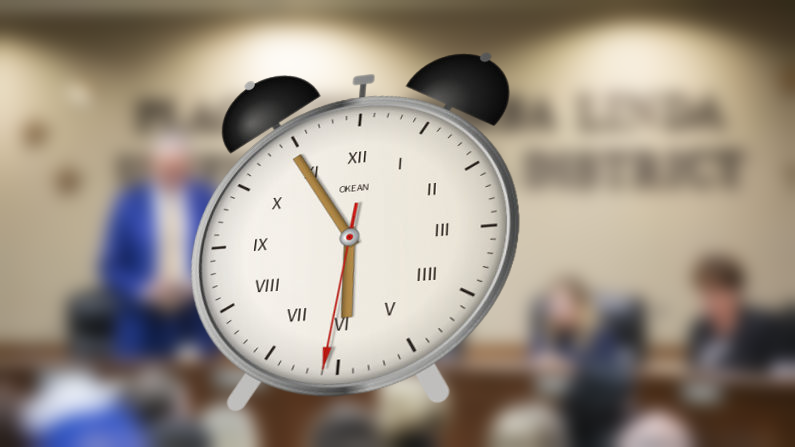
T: **5:54:31**
